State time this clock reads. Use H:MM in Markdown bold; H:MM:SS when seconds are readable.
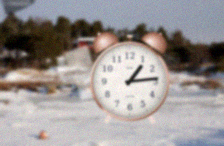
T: **1:14**
